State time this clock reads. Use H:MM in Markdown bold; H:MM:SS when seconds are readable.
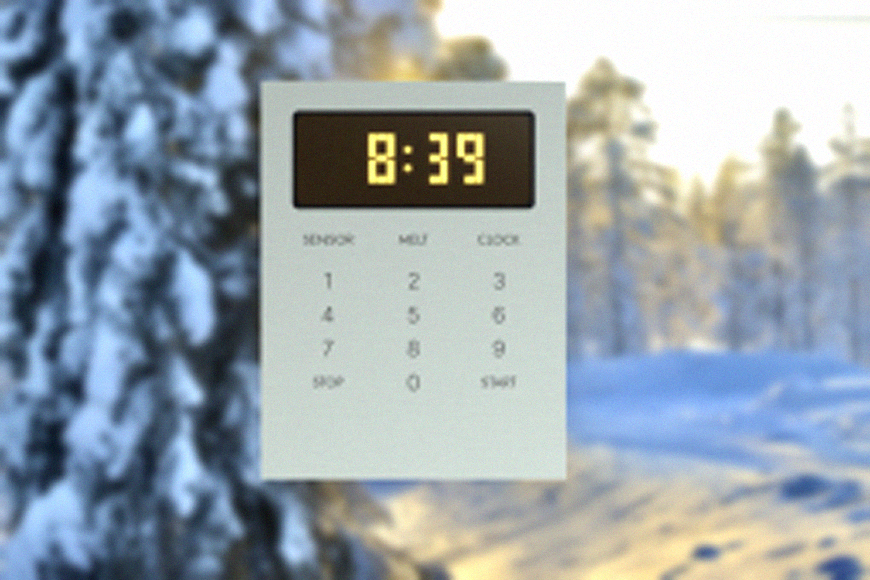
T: **8:39**
